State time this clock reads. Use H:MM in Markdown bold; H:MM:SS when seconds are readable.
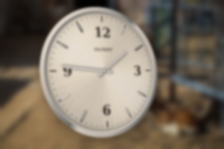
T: **1:46**
